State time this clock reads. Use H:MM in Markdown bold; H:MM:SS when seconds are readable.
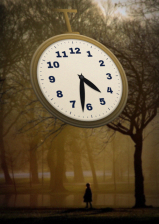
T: **4:32**
